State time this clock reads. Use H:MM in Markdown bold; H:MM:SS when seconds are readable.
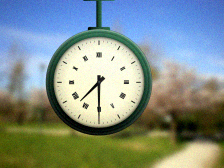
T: **7:30**
